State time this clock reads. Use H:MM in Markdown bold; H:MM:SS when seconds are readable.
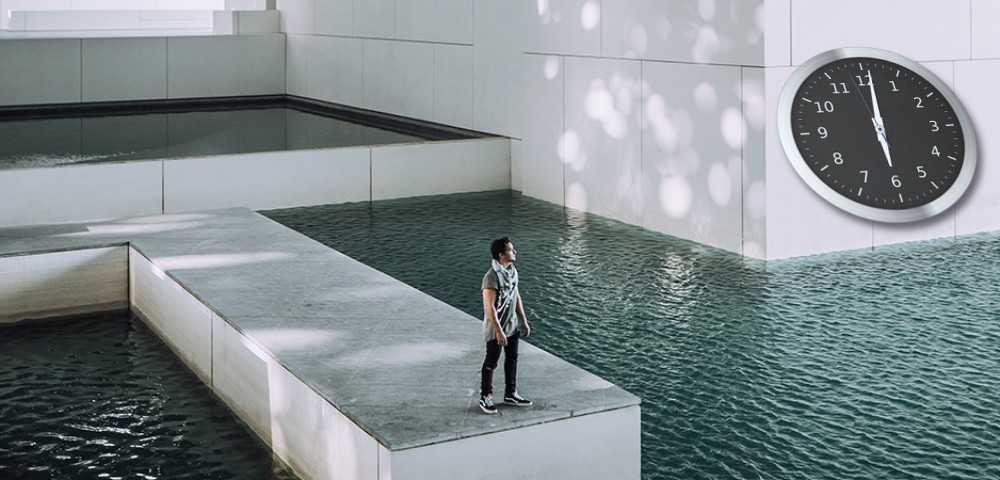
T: **6:00:58**
